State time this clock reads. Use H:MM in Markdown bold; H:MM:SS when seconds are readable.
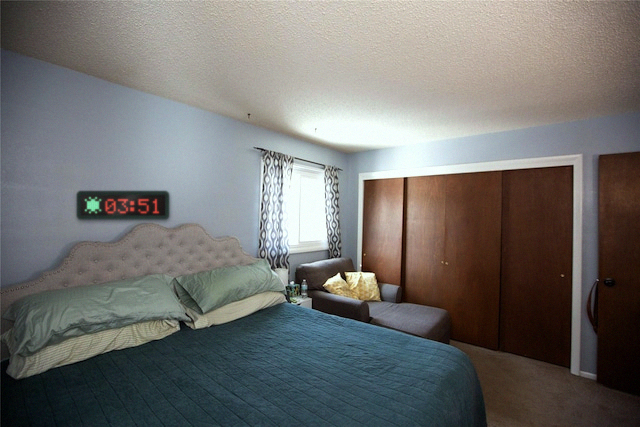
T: **3:51**
